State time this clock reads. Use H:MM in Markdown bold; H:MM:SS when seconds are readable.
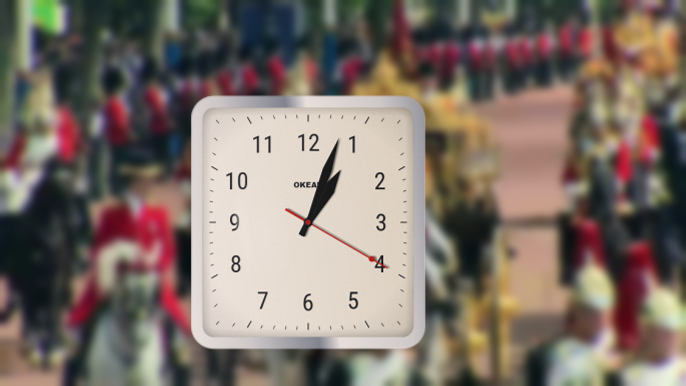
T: **1:03:20**
